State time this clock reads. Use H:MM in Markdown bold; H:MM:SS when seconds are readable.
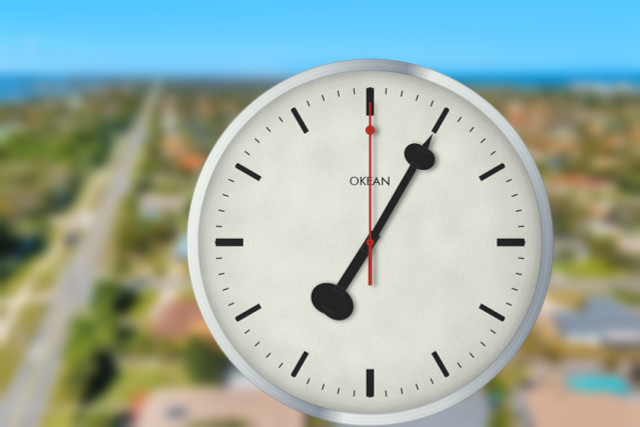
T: **7:05:00**
